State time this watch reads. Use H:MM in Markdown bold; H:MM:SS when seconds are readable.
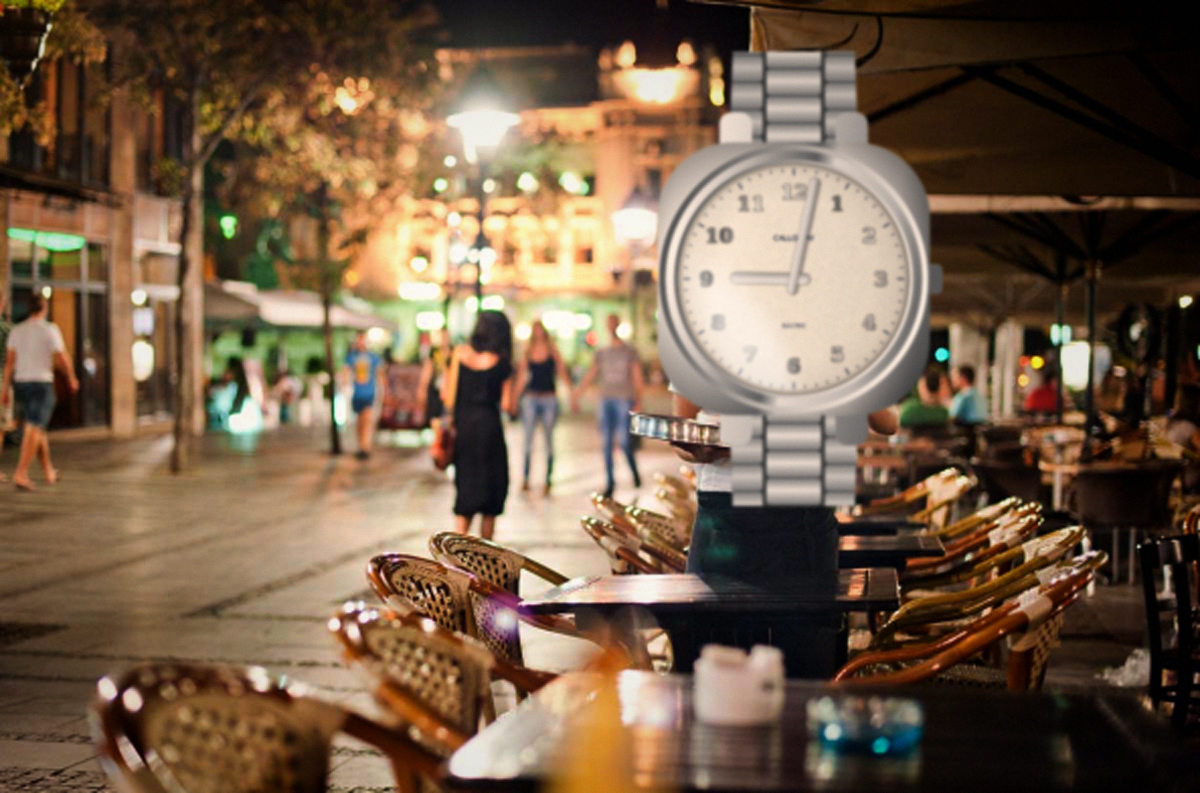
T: **9:02**
